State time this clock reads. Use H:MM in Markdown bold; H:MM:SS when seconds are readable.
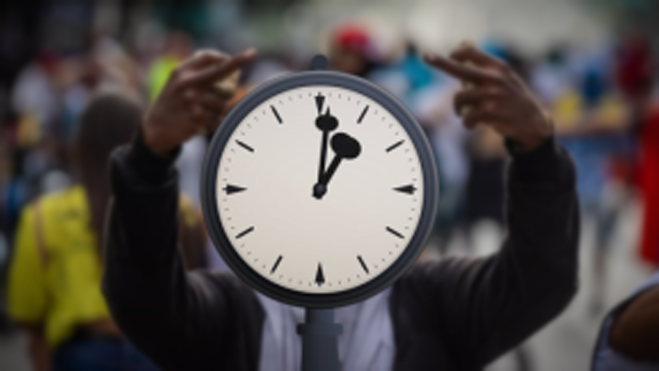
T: **1:01**
